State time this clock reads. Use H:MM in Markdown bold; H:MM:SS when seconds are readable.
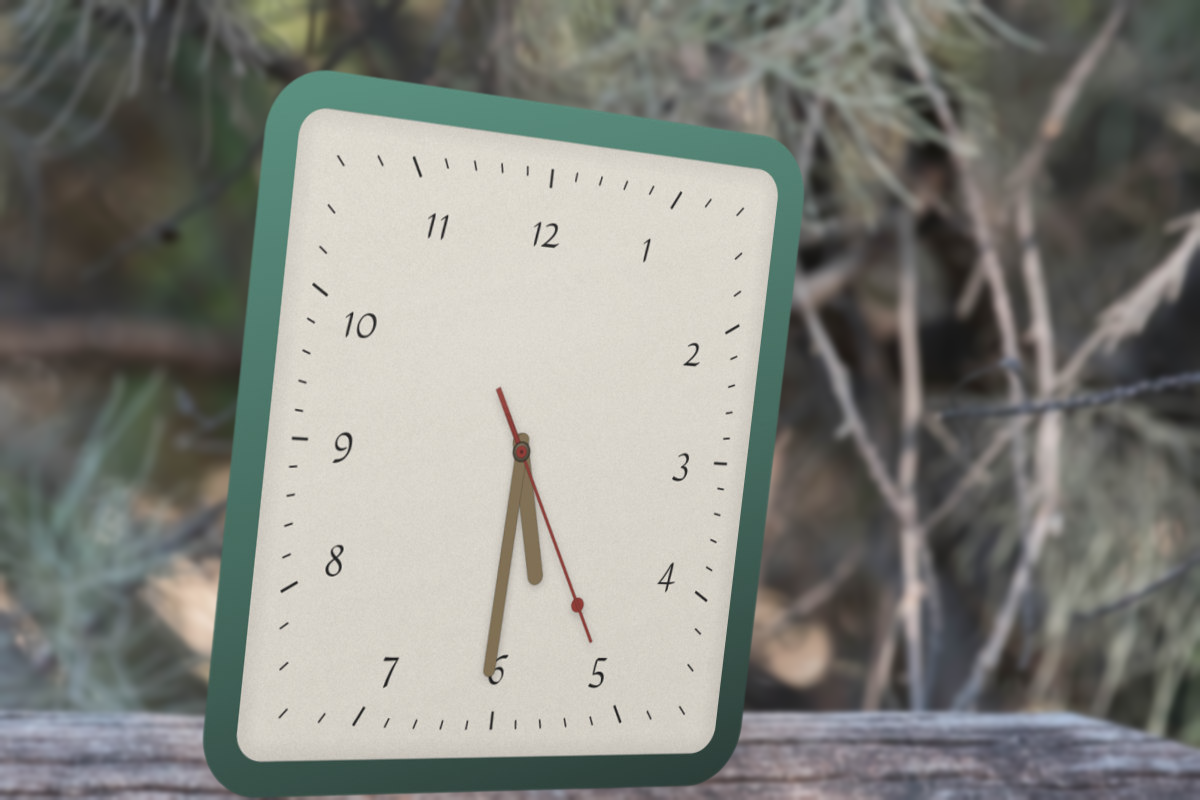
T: **5:30:25**
